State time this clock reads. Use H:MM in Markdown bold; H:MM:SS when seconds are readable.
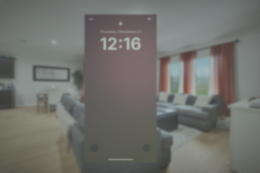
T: **12:16**
